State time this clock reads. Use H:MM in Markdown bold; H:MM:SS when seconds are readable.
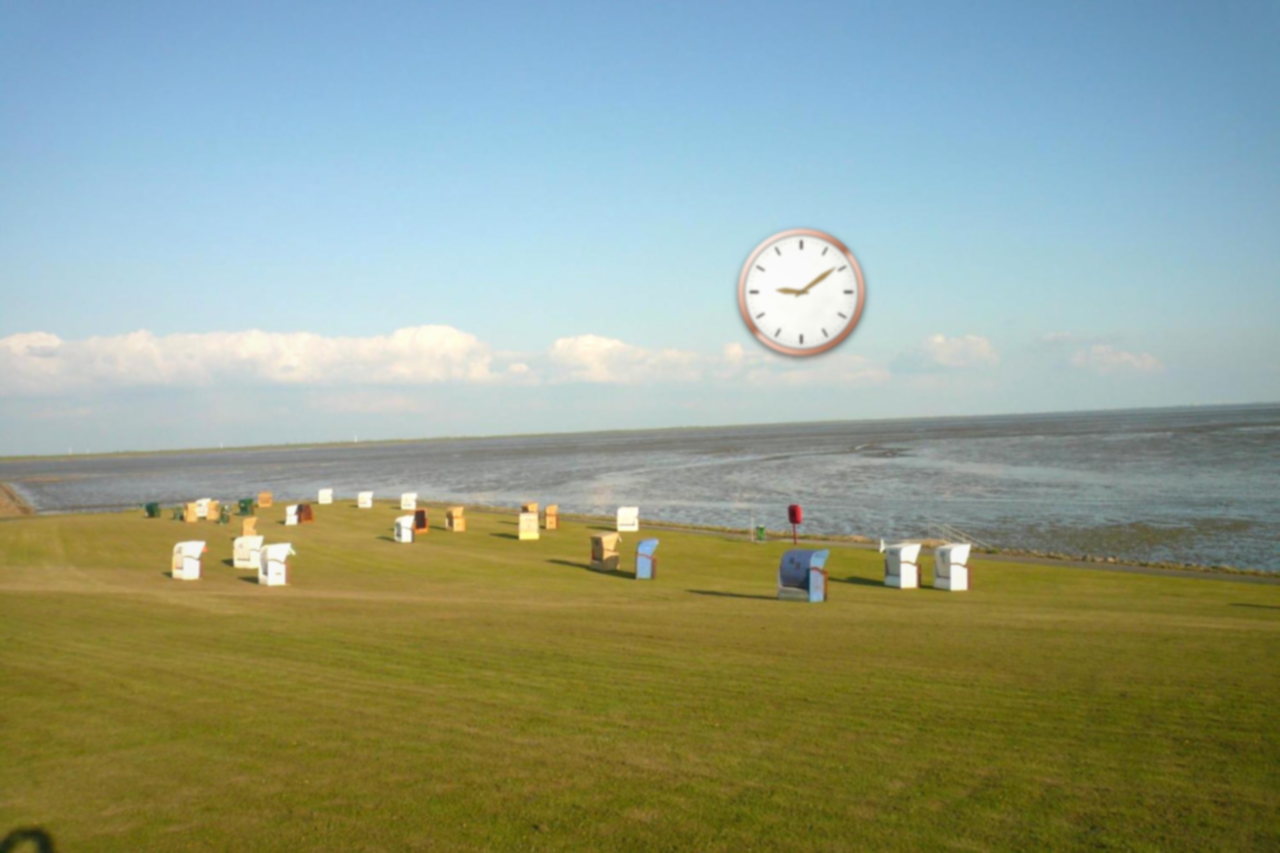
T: **9:09**
